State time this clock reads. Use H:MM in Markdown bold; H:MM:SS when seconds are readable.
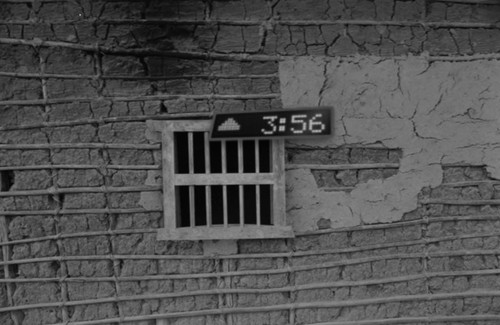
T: **3:56**
